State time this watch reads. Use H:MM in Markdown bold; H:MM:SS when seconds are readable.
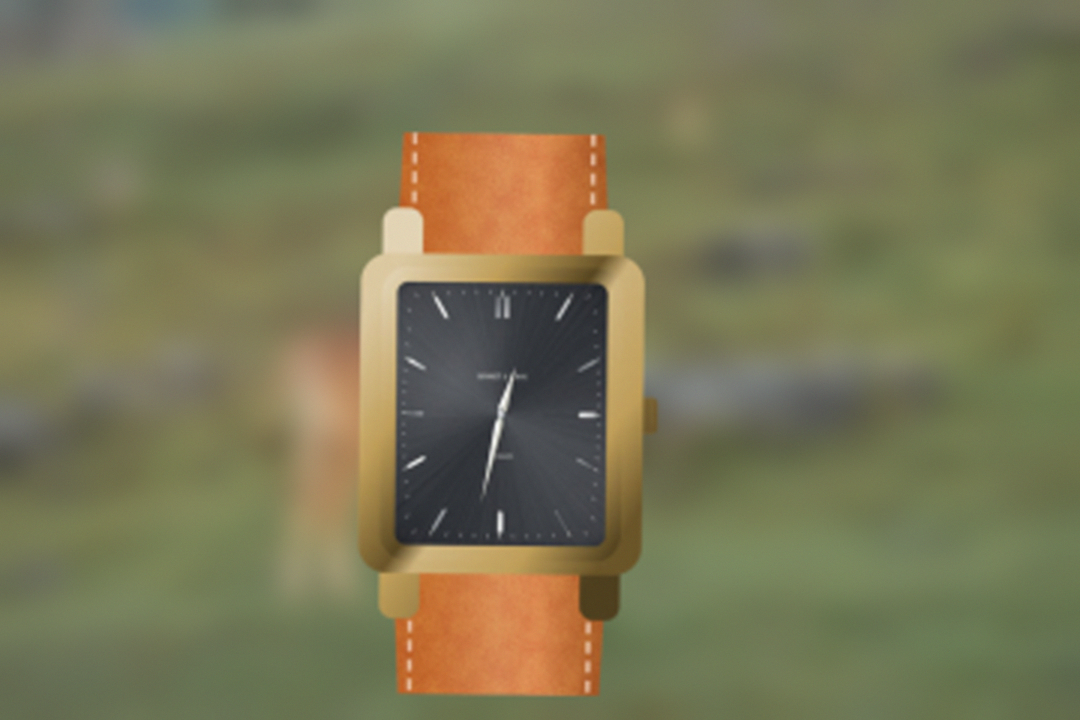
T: **12:32**
